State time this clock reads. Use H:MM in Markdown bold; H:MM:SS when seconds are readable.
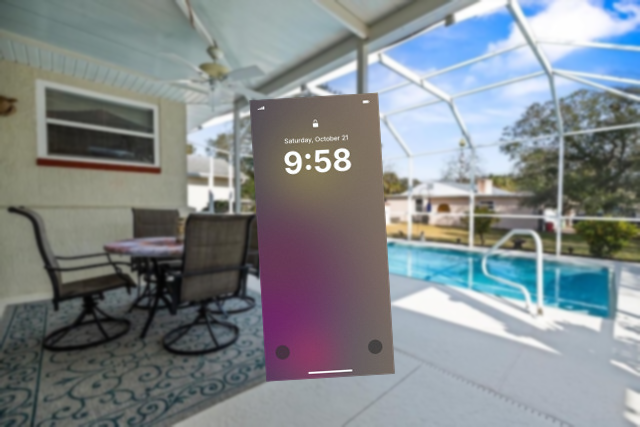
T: **9:58**
